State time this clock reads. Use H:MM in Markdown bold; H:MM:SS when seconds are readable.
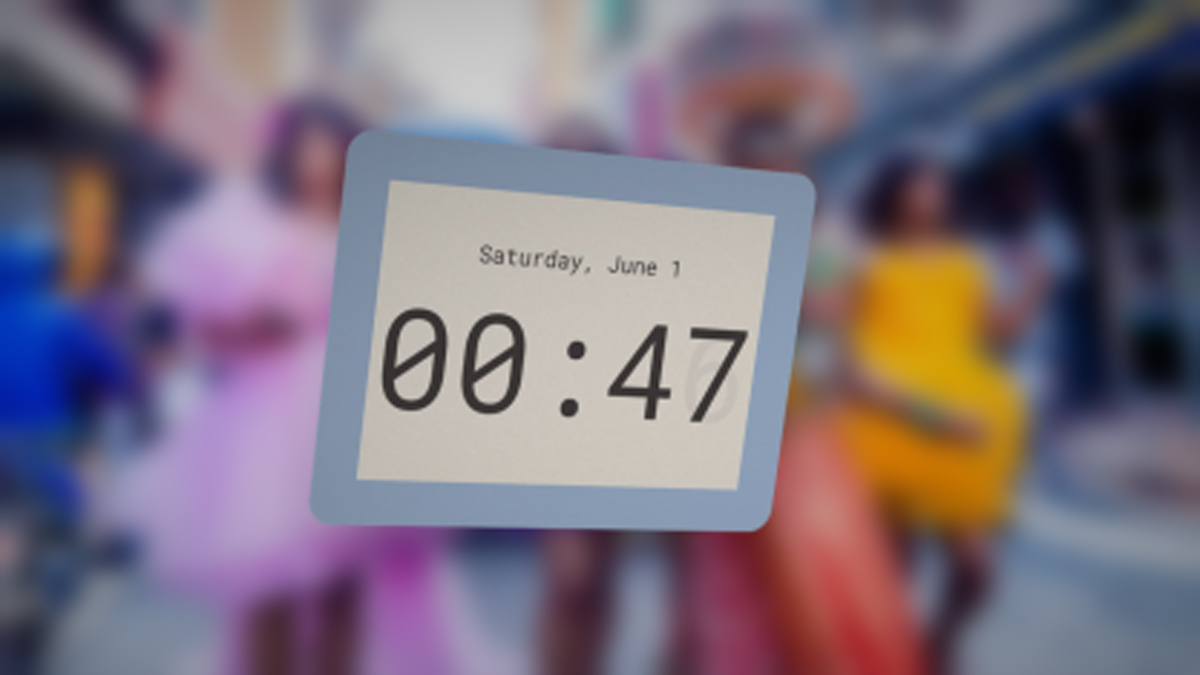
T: **0:47**
